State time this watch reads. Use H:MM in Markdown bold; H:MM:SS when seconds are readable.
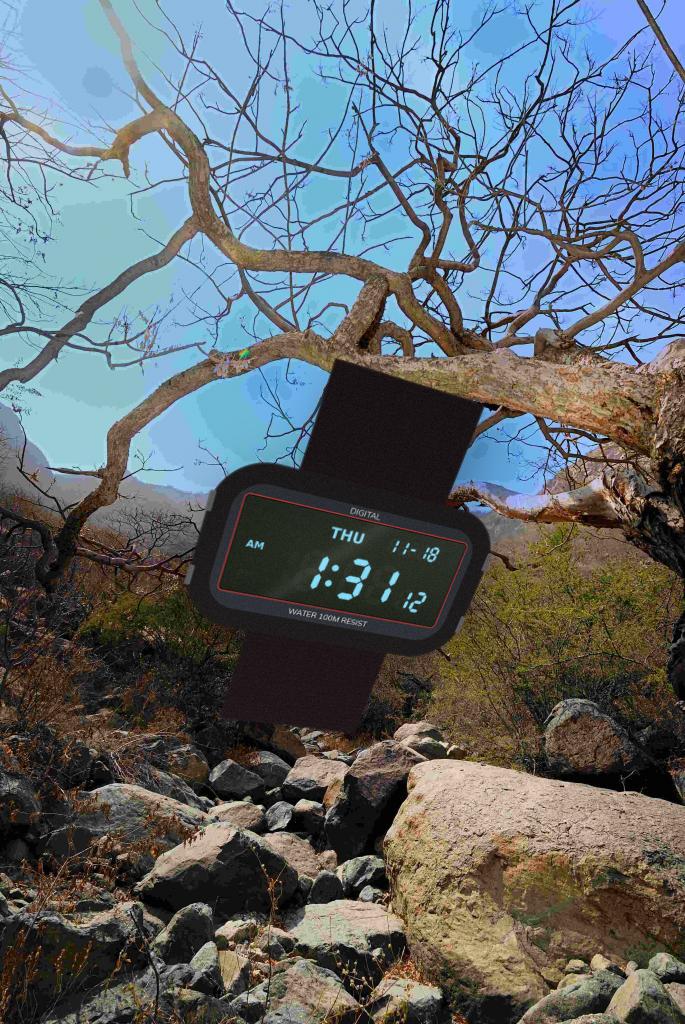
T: **1:31:12**
